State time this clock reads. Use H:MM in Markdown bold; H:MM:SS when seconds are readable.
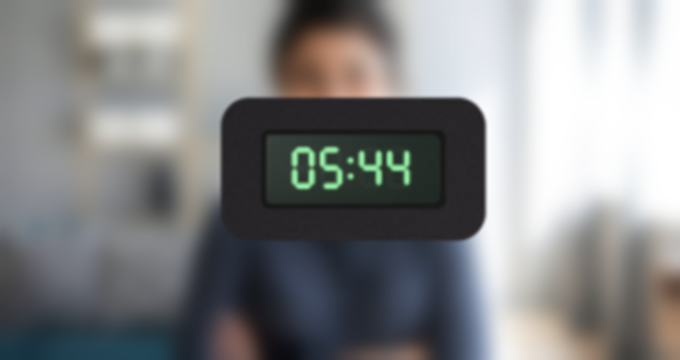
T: **5:44**
